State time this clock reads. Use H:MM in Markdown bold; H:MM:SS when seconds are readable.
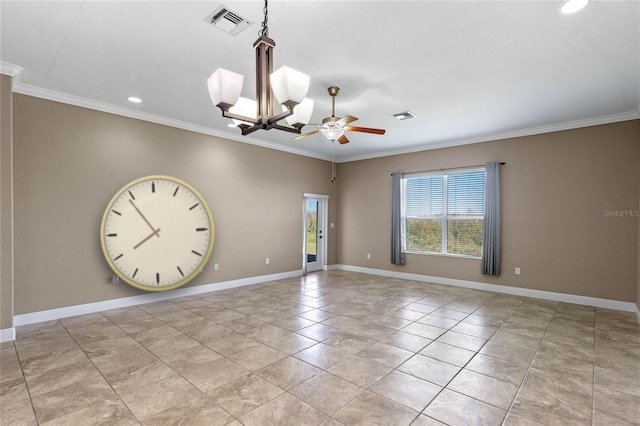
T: **7:54**
